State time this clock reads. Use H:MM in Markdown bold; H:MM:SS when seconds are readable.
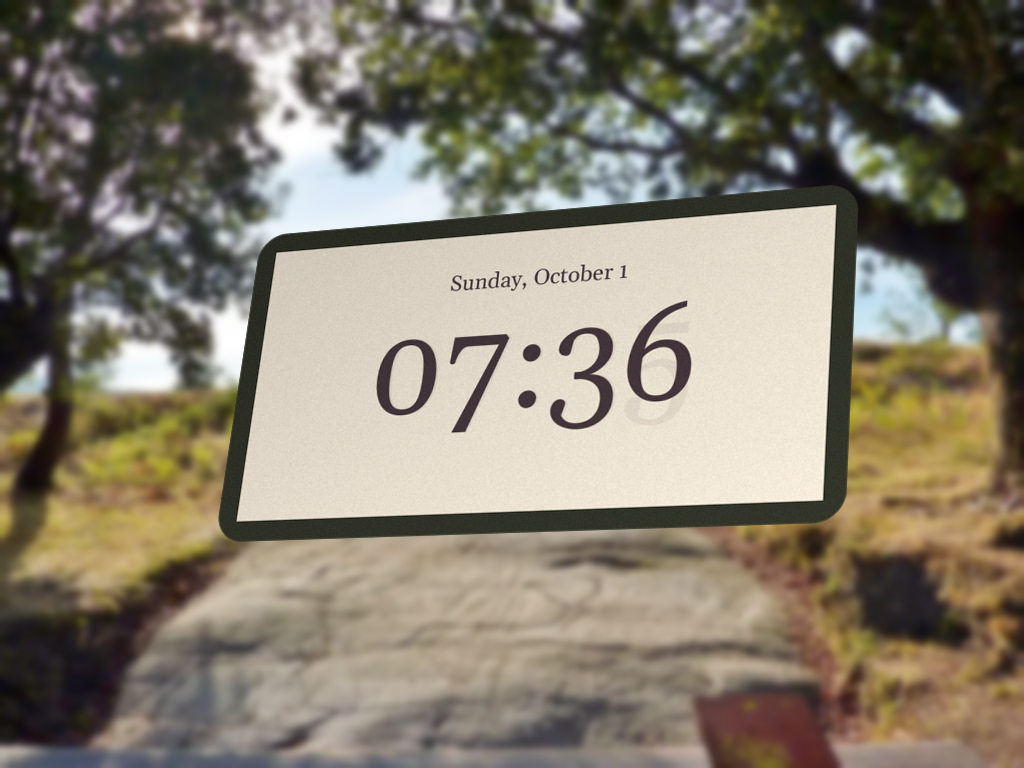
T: **7:36**
